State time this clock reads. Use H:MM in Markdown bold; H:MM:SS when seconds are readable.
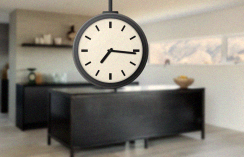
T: **7:16**
